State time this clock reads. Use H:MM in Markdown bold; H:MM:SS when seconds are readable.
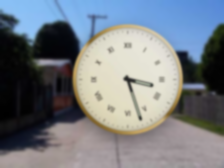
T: **3:27**
